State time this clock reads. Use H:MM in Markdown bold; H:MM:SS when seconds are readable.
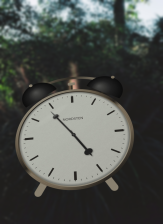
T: **4:54**
